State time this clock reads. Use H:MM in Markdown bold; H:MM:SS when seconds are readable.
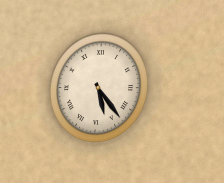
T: **5:23**
